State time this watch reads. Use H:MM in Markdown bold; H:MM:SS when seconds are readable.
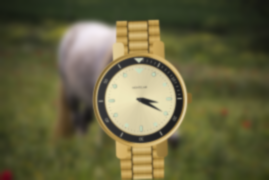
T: **3:20**
